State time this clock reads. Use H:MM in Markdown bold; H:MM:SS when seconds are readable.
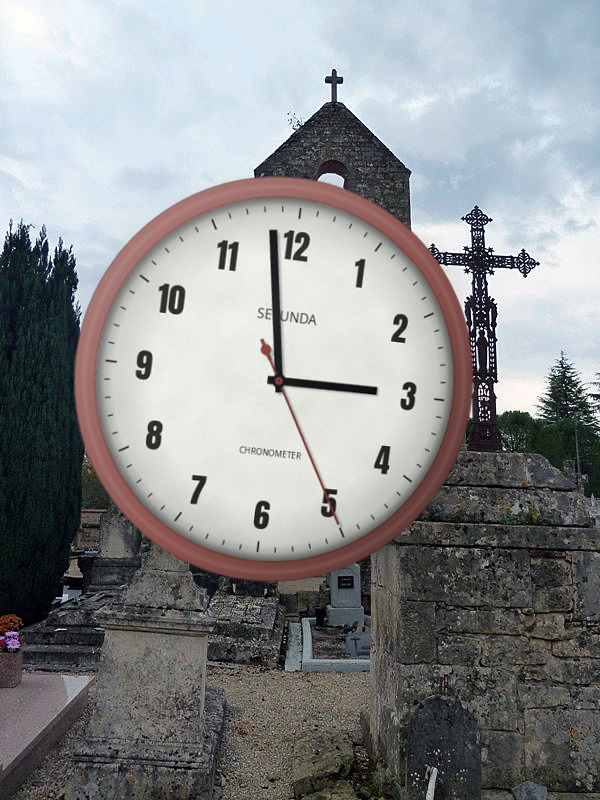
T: **2:58:25**
